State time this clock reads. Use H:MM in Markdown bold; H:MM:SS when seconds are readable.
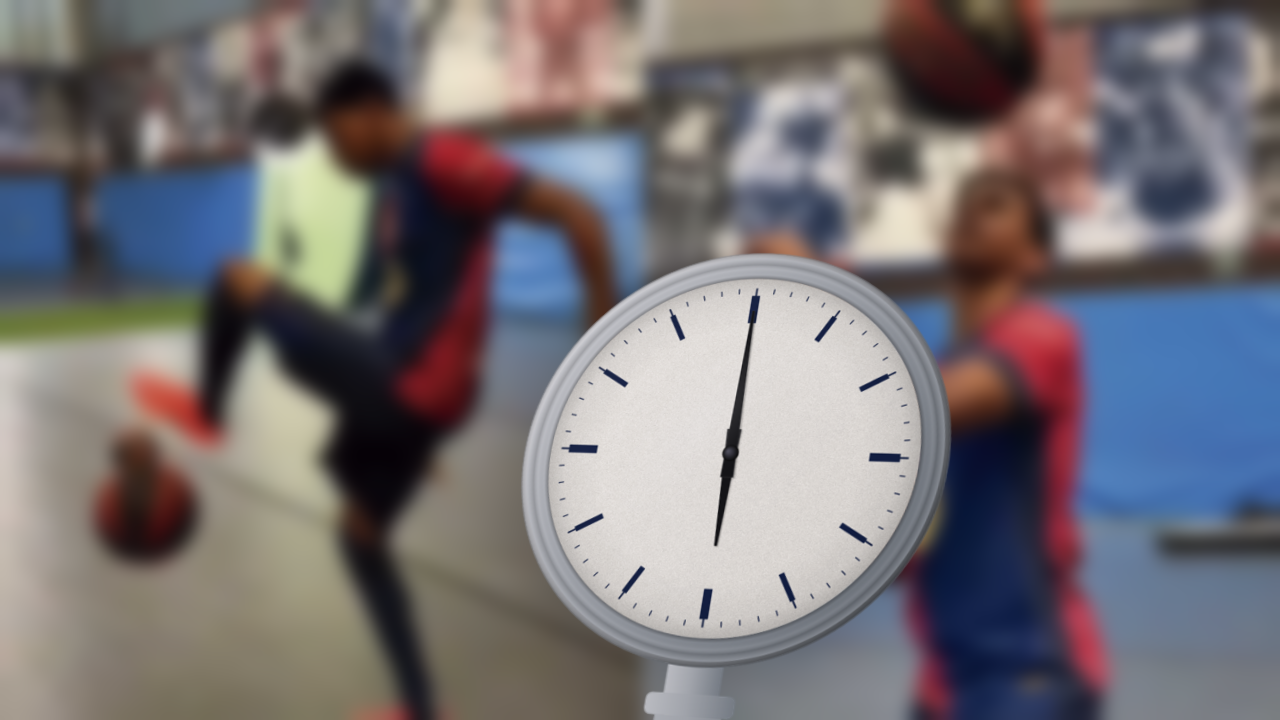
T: **6:00**
